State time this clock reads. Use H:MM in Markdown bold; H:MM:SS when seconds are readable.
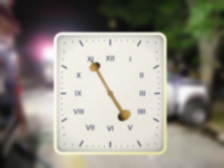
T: **4:55**
